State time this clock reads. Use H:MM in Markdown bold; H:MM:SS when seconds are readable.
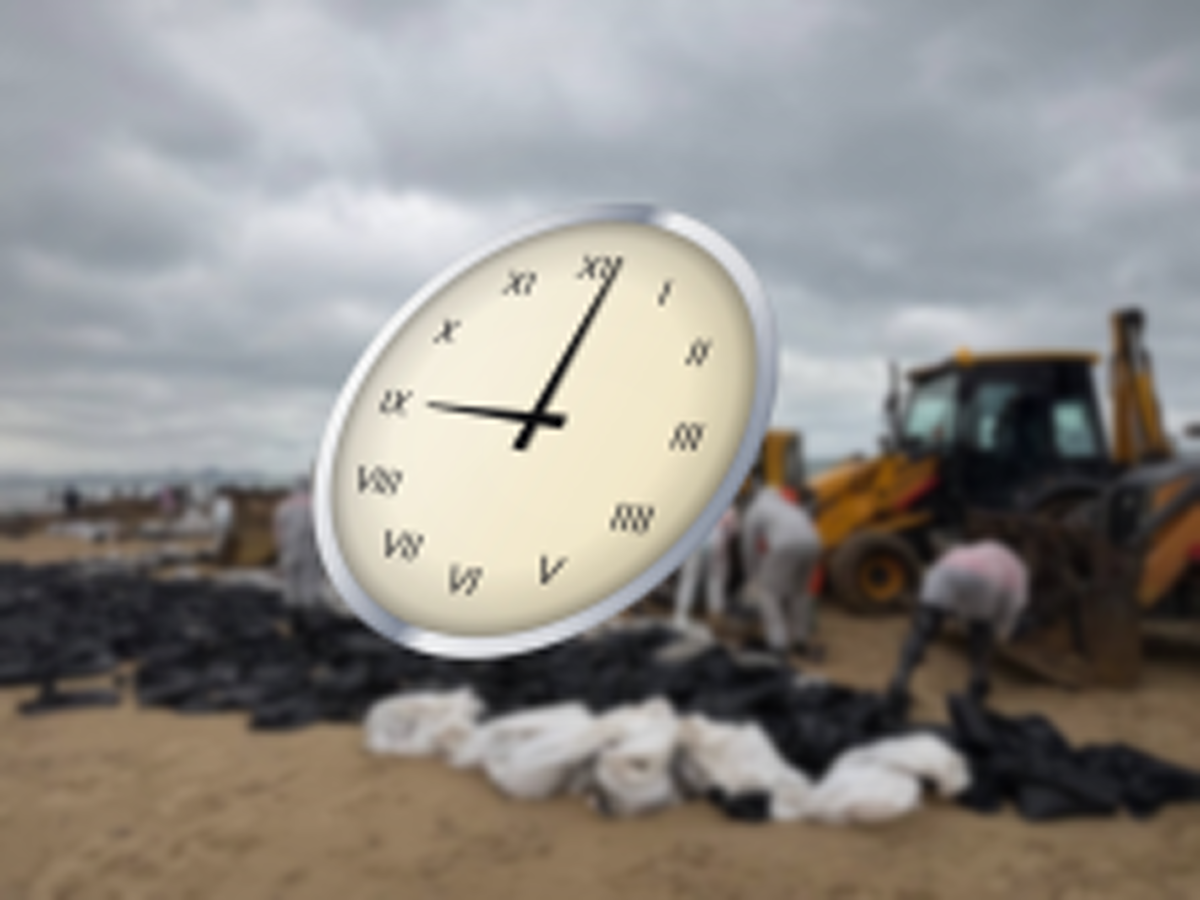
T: **9:01**
